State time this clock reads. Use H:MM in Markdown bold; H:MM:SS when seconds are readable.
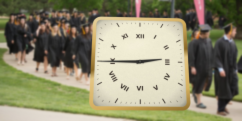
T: **2:45**
